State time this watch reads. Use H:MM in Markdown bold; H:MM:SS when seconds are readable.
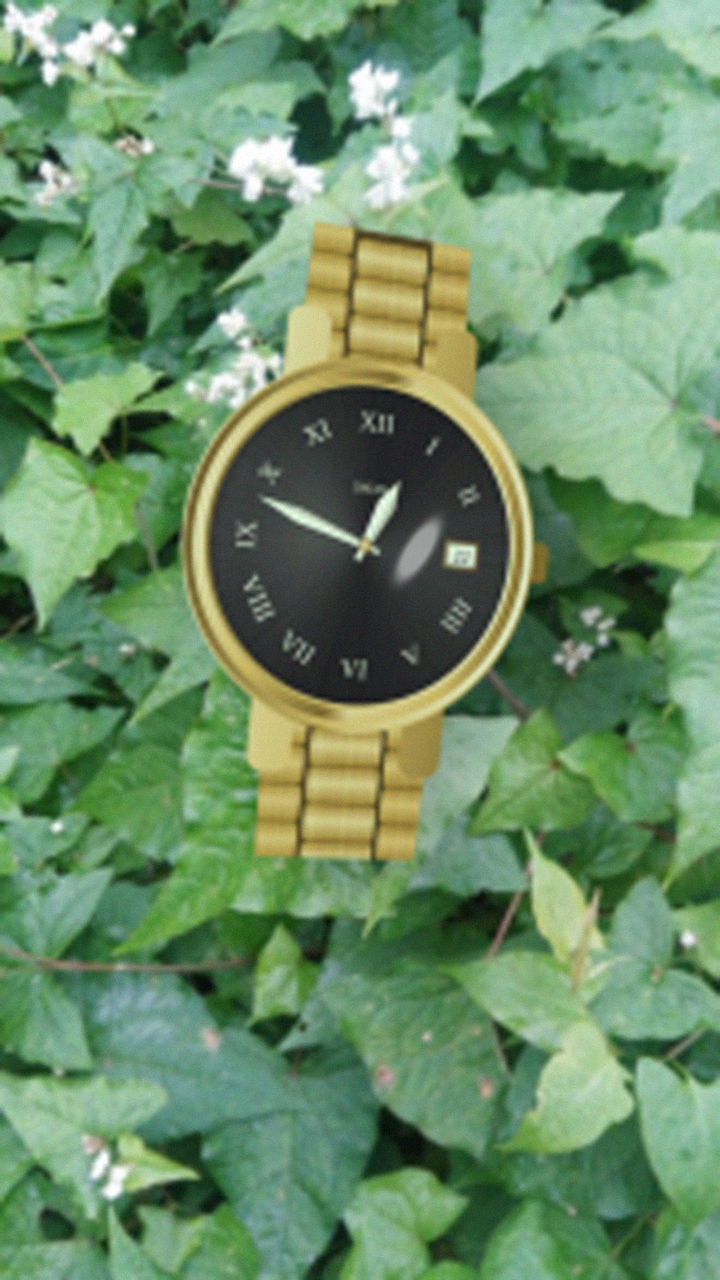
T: **12:48**
